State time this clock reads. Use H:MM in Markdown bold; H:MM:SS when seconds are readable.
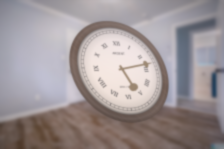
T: **5:13**
